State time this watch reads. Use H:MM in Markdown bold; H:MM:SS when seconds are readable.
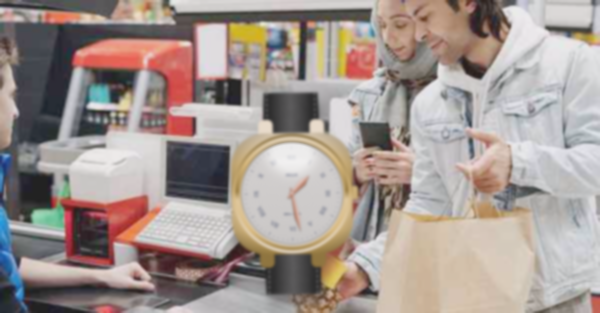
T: **1:28**
